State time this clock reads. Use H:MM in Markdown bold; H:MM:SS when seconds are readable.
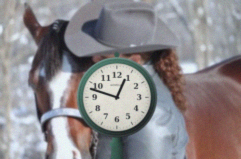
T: **12:48**
